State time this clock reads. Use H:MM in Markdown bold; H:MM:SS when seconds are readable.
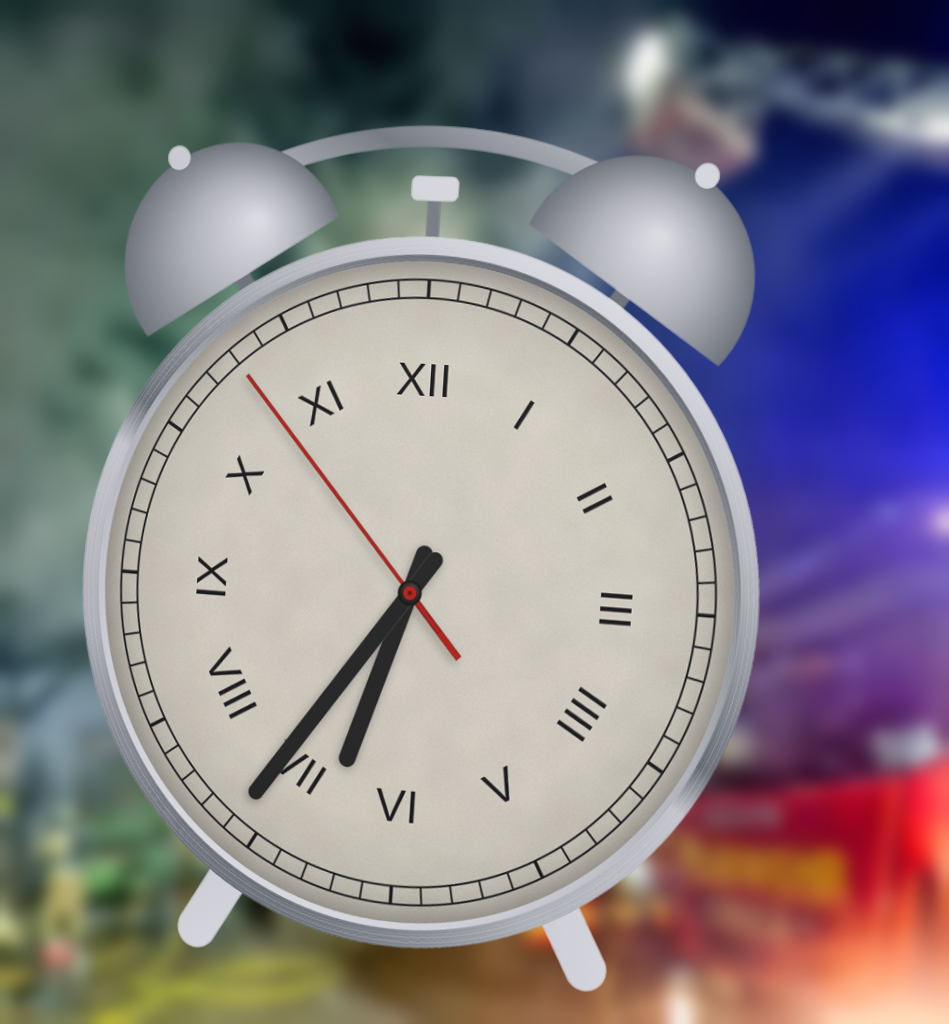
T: **6:35:53**
